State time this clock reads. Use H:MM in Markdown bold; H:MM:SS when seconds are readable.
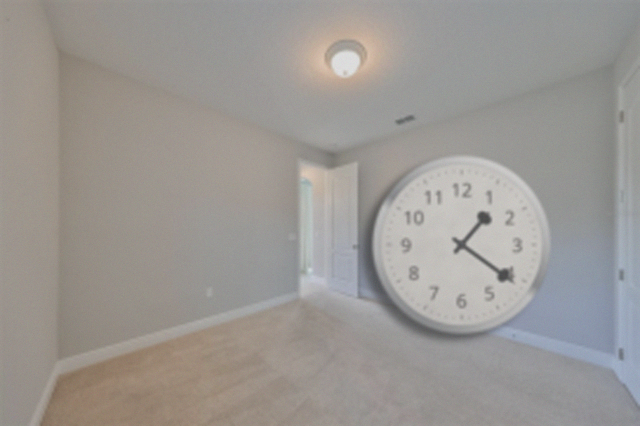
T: **1:21**
